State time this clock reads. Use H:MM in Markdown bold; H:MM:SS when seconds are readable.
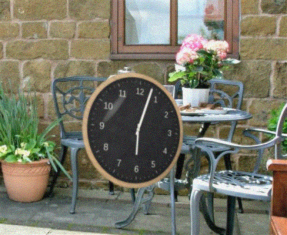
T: **6:03**
